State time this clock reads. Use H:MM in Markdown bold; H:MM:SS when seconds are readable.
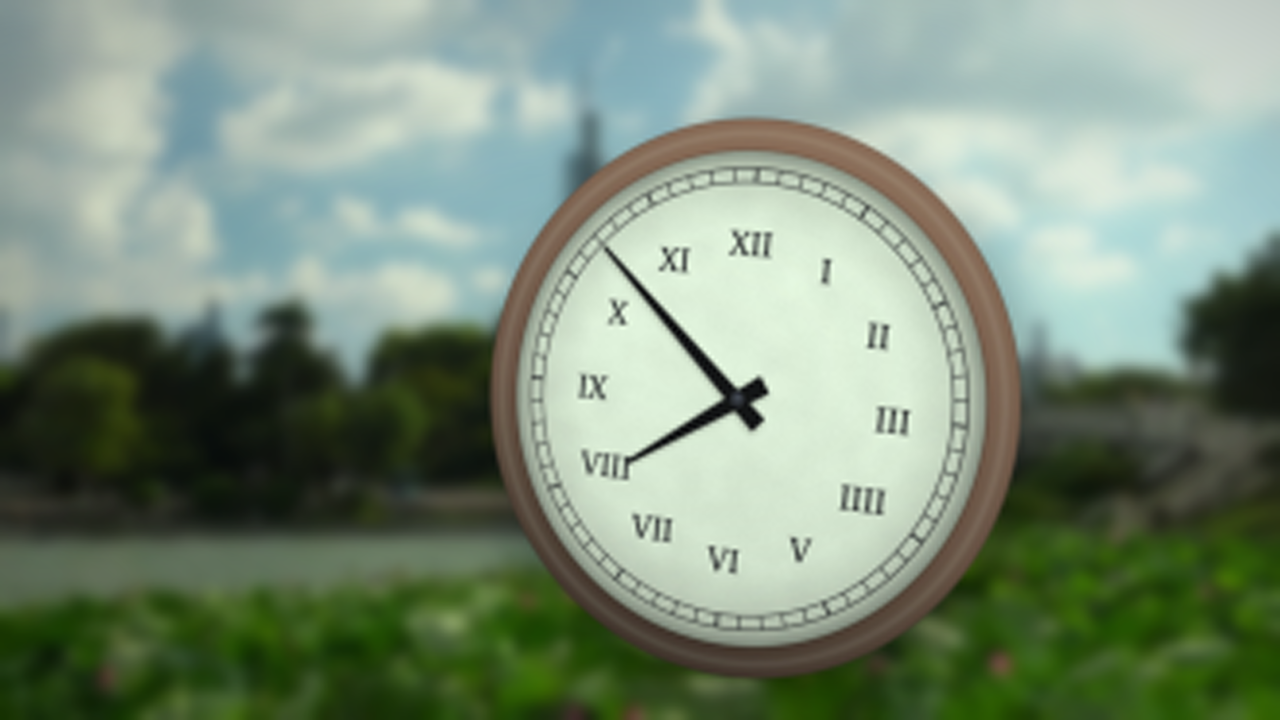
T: **7:52**
